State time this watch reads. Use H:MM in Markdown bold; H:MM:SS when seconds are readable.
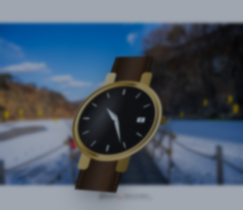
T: **10:26**
